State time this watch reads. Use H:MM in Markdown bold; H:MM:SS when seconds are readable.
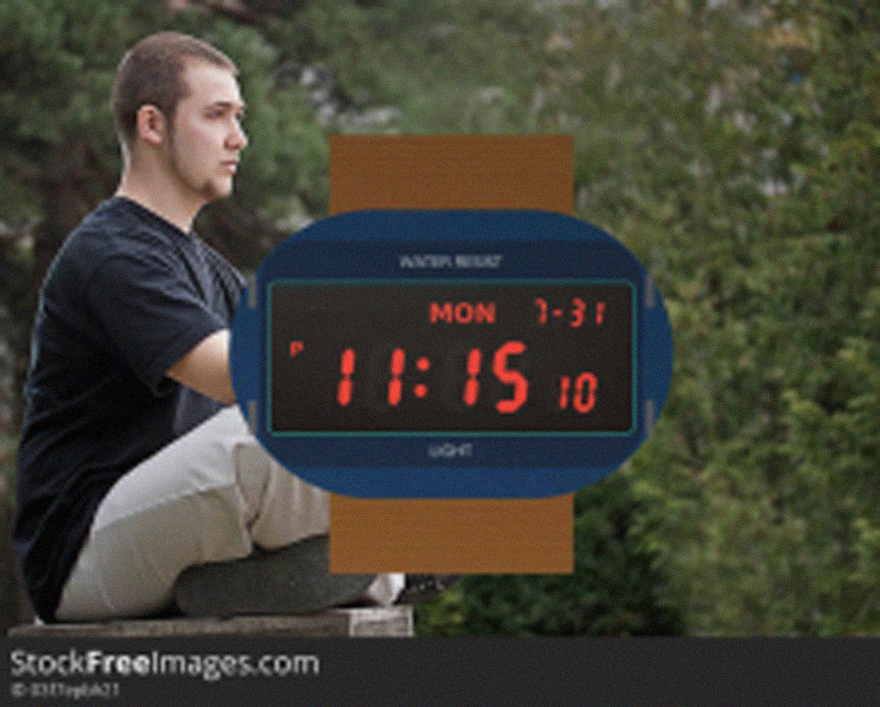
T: **11:15:10**
